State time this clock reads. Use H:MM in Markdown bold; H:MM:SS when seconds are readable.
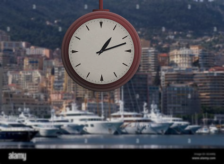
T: **1:12**
